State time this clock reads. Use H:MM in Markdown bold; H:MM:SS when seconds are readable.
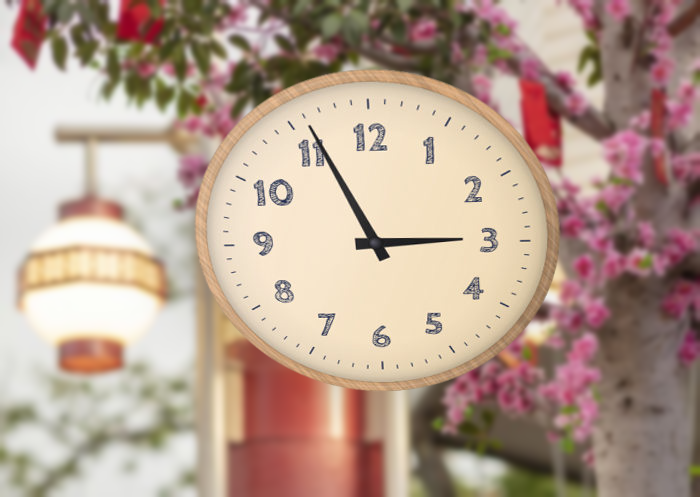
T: **2:56**
